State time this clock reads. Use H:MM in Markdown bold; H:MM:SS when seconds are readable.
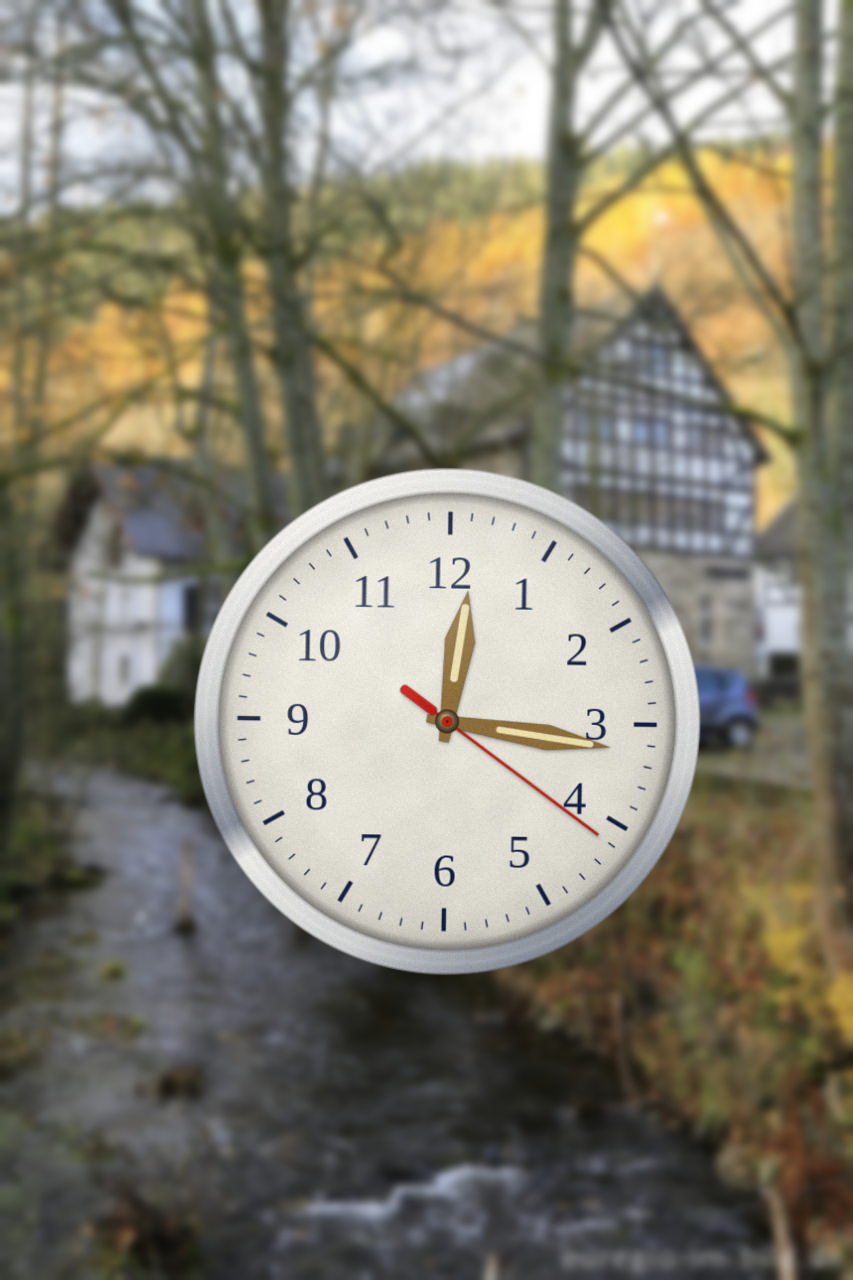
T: **12:16:21**
